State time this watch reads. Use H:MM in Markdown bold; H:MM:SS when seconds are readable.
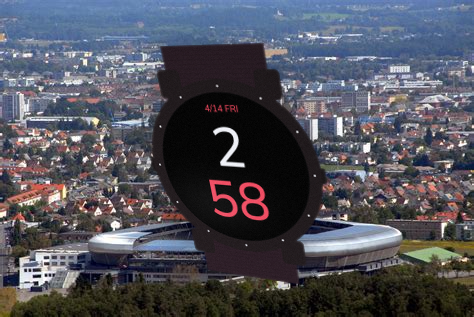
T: **2:58**
